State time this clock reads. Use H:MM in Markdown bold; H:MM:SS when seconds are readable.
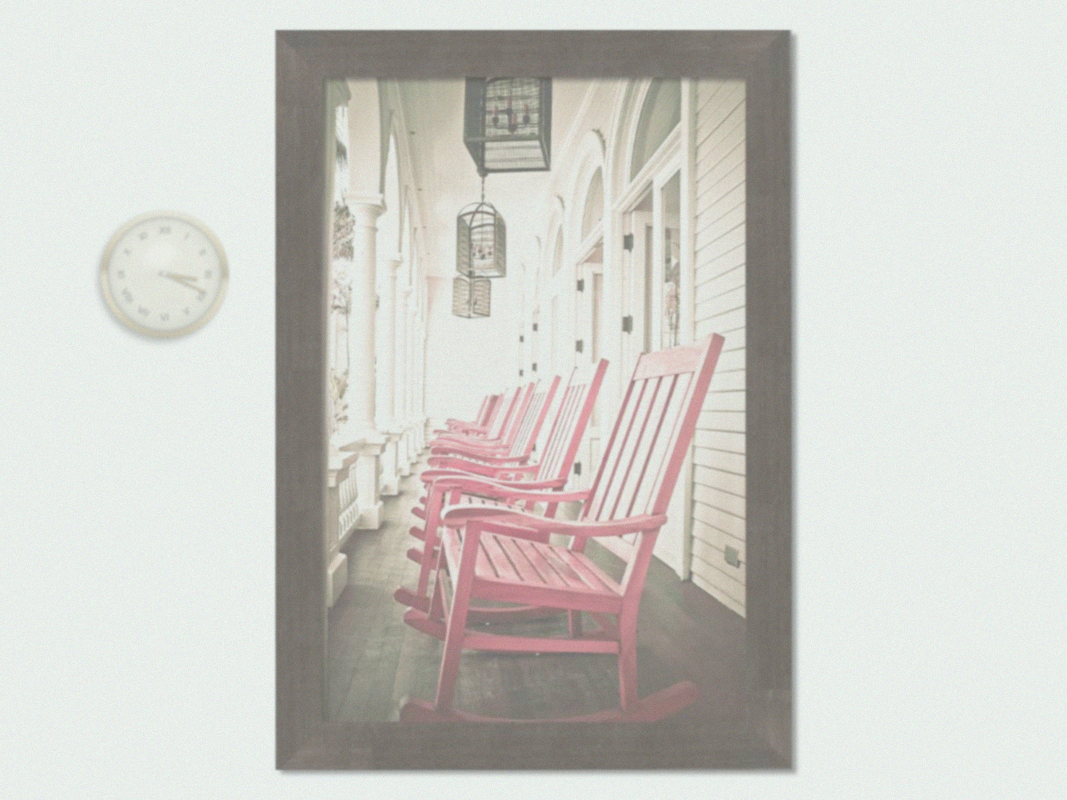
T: **3:19**
